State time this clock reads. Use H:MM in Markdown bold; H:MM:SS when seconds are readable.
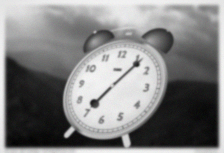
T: **7:06**
